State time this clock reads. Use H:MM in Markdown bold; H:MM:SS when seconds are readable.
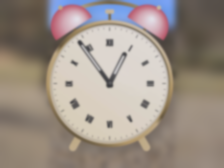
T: **12:54**
